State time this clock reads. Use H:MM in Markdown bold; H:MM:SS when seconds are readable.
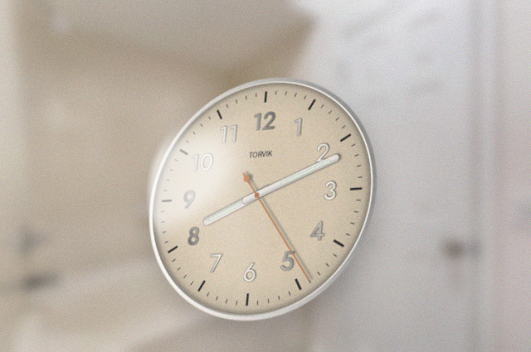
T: **8:11:24**
